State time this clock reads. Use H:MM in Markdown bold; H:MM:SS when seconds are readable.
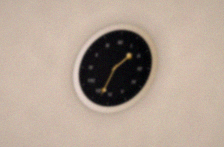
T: **1:33**
